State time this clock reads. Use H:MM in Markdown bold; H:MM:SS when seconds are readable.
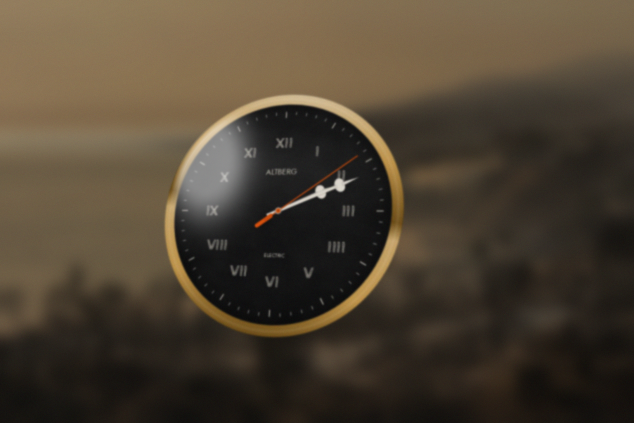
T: **2:11:09**
